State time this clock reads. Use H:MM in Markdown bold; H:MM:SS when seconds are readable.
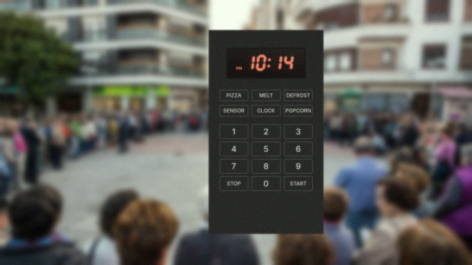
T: **10:14**
